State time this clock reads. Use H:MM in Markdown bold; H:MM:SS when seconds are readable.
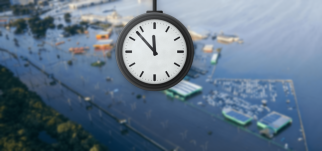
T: **11:53**
